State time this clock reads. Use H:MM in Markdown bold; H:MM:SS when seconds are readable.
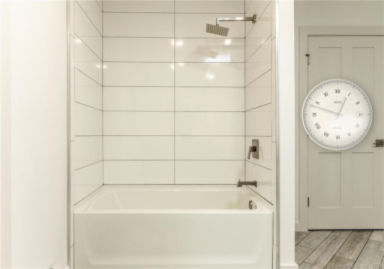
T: **12:48**
